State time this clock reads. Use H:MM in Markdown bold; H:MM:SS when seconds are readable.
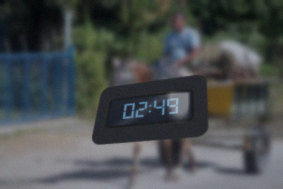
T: **2:49**
